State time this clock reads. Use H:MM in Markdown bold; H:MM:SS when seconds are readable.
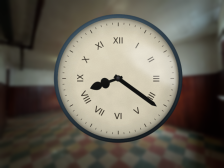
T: **8:21**
